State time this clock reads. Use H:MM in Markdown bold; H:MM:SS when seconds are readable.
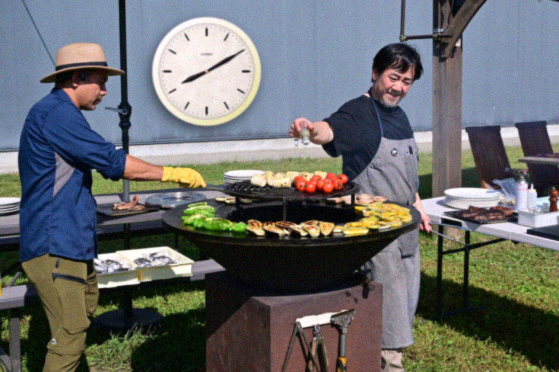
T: **8:10**
